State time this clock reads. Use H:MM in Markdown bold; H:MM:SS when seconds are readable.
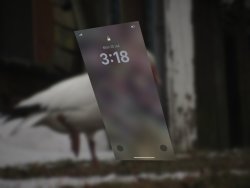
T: **3:18**
